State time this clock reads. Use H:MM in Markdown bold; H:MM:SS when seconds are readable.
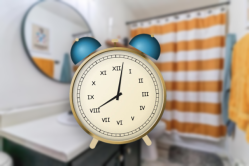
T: **8:02**
